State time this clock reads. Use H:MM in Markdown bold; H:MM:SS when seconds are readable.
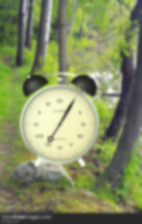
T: **7:05**
